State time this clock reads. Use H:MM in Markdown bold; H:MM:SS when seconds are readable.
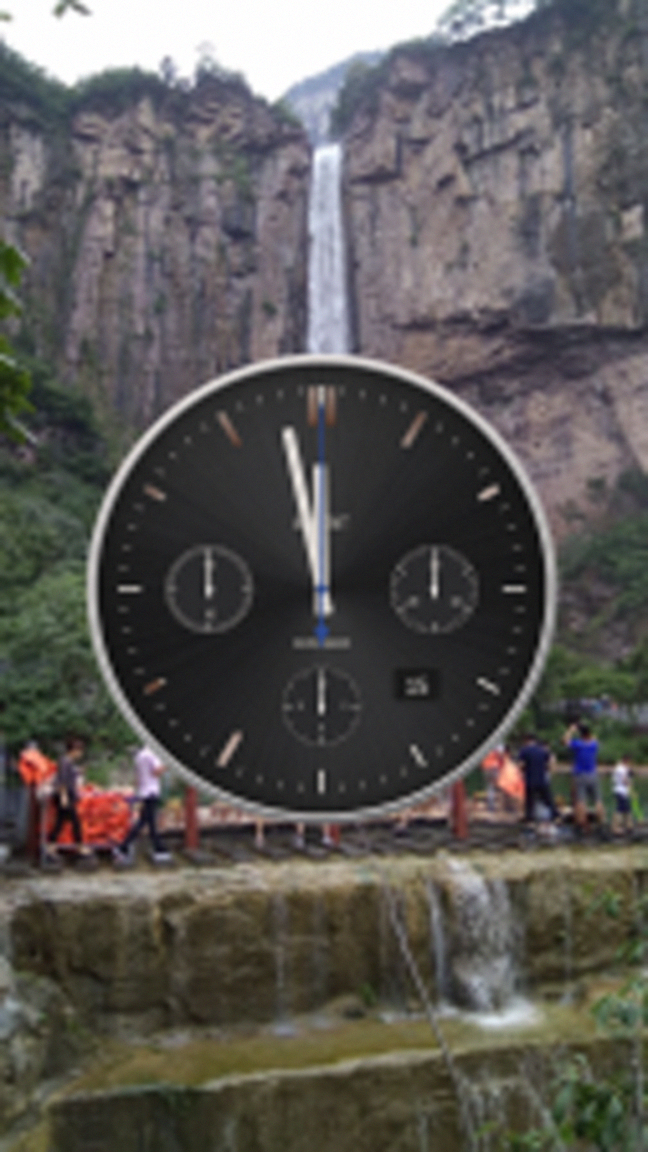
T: **11:58**
